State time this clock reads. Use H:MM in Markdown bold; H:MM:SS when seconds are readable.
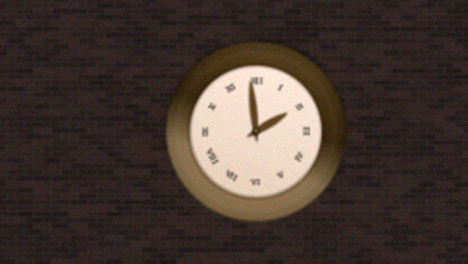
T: **1:59**
